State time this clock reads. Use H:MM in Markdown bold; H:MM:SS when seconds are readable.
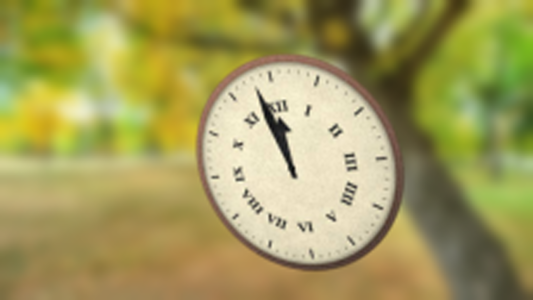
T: **11:58**
